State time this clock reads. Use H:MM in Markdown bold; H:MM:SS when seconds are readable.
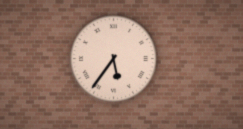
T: **5:36**
